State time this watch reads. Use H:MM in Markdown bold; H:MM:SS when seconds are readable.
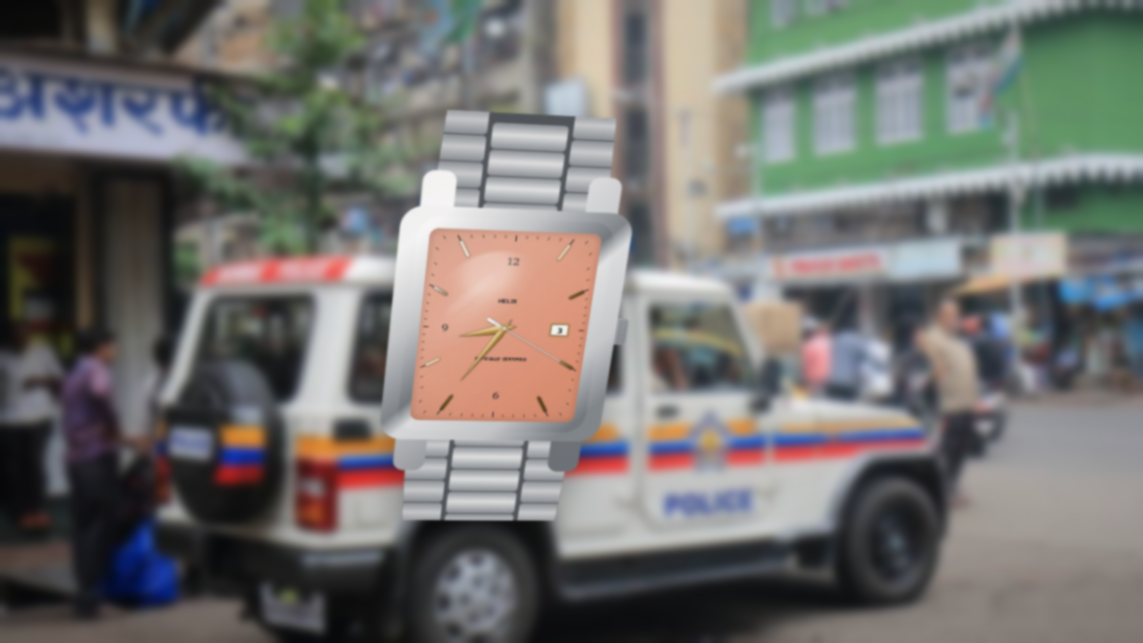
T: **8:35:20**
